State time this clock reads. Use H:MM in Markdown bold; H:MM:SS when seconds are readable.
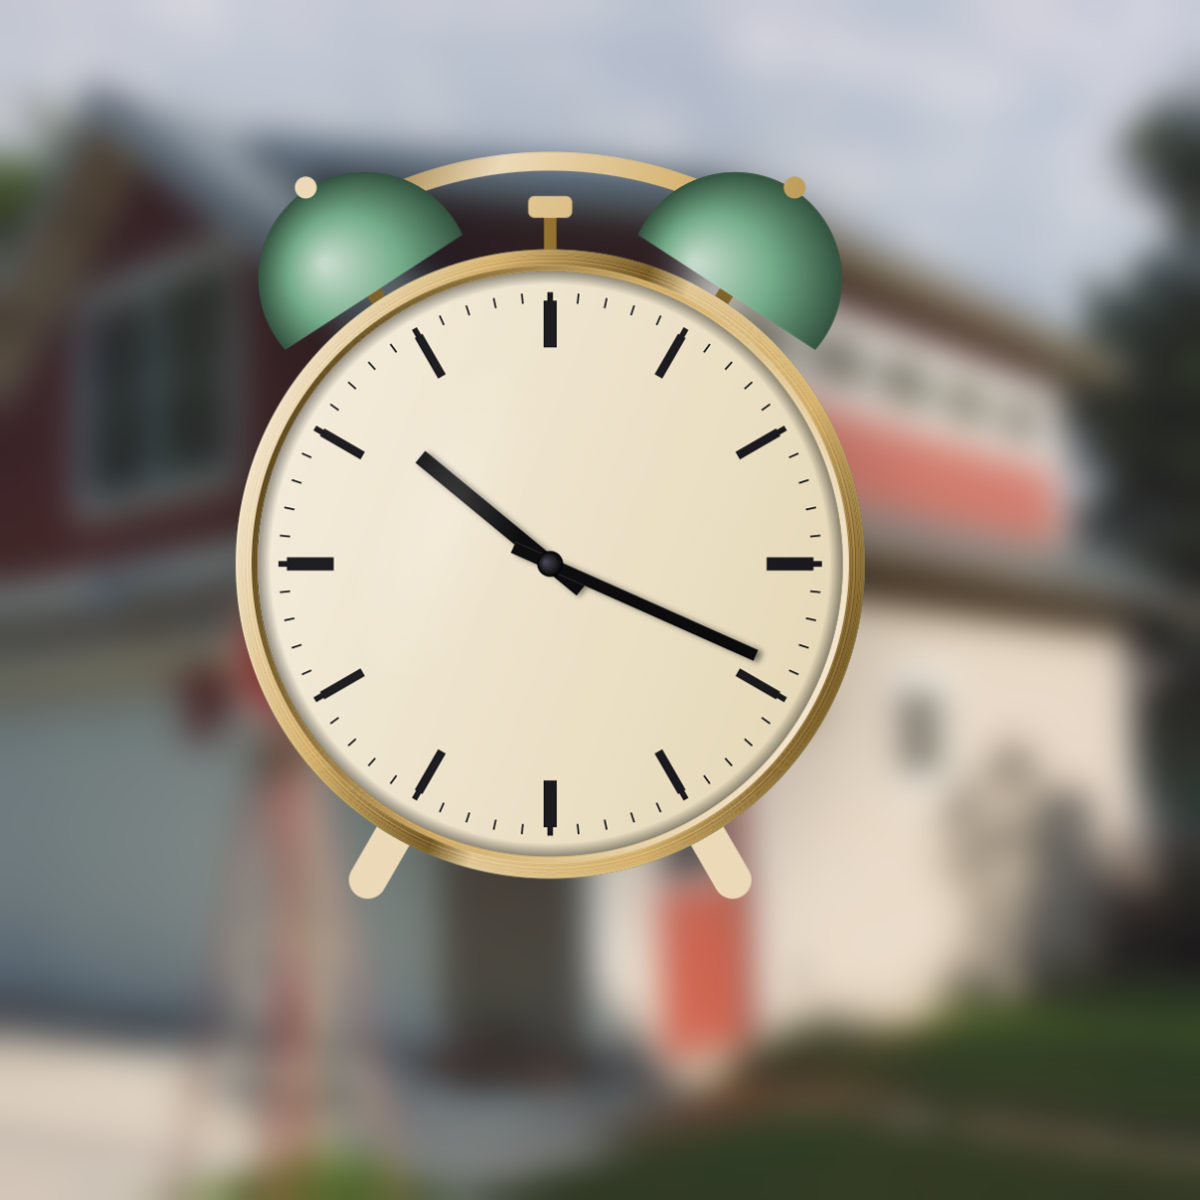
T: **10:19**
